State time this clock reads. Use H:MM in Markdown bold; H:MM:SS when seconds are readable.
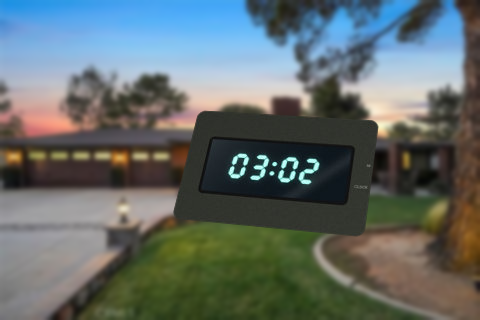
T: **3:02**
